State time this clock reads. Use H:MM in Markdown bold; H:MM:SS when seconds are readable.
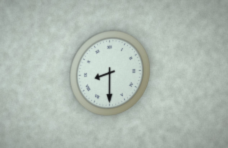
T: **8:30**
